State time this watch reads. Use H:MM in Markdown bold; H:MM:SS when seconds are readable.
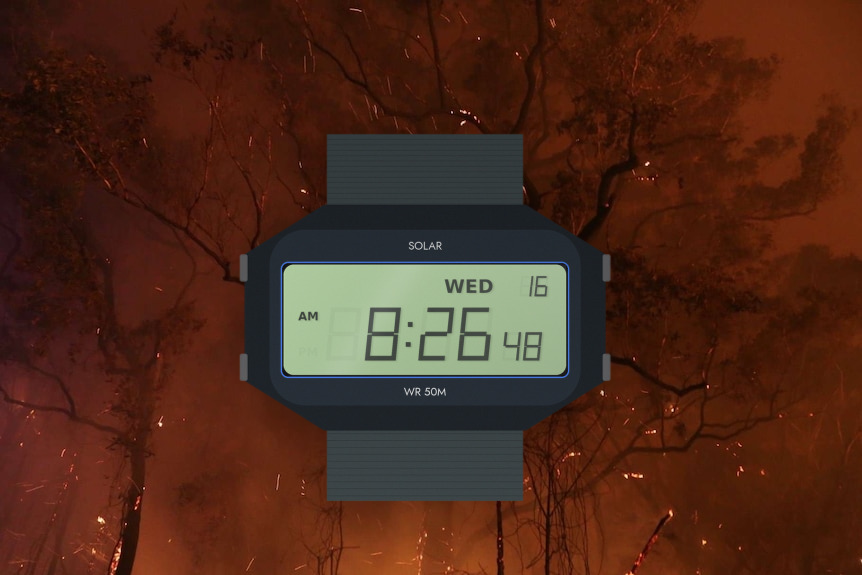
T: **8:26:48**
